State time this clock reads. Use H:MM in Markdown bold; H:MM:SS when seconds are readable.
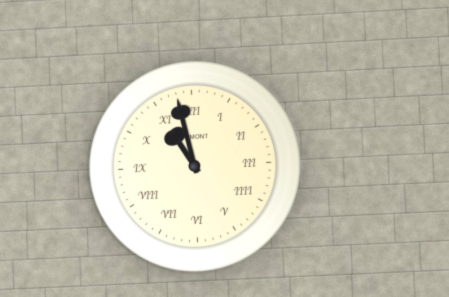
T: **10:58**
